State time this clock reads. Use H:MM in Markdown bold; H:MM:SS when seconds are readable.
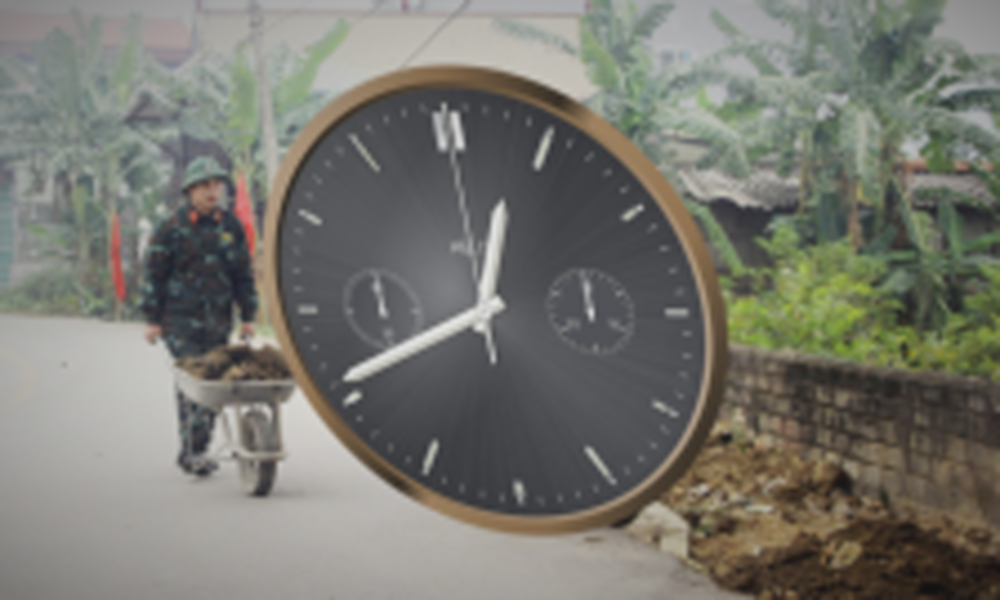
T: **12:41**
